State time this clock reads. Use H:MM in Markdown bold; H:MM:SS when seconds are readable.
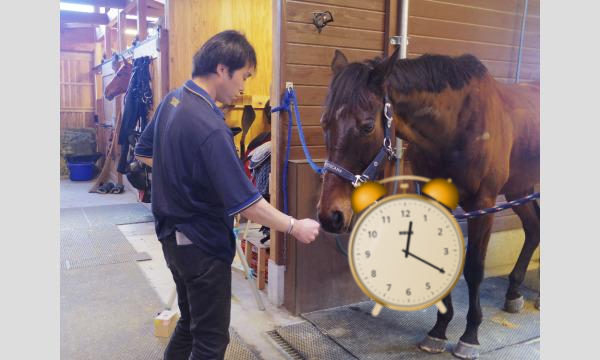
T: **12:20**
